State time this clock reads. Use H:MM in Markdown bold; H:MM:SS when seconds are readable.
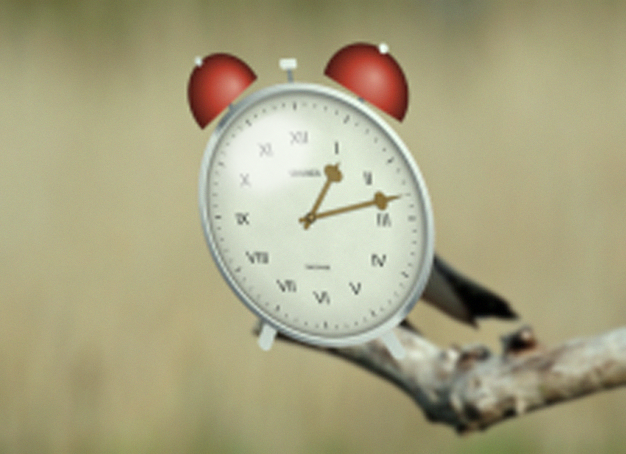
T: **1:13**
